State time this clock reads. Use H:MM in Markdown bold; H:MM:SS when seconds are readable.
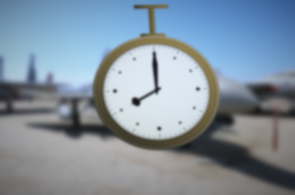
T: **8:00**
